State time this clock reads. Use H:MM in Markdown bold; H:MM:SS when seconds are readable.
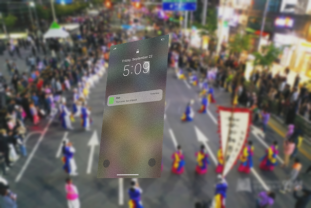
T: **5:09**
